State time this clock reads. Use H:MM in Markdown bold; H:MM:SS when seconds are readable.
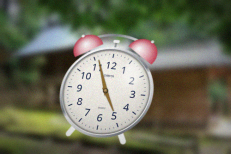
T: **4:56**
